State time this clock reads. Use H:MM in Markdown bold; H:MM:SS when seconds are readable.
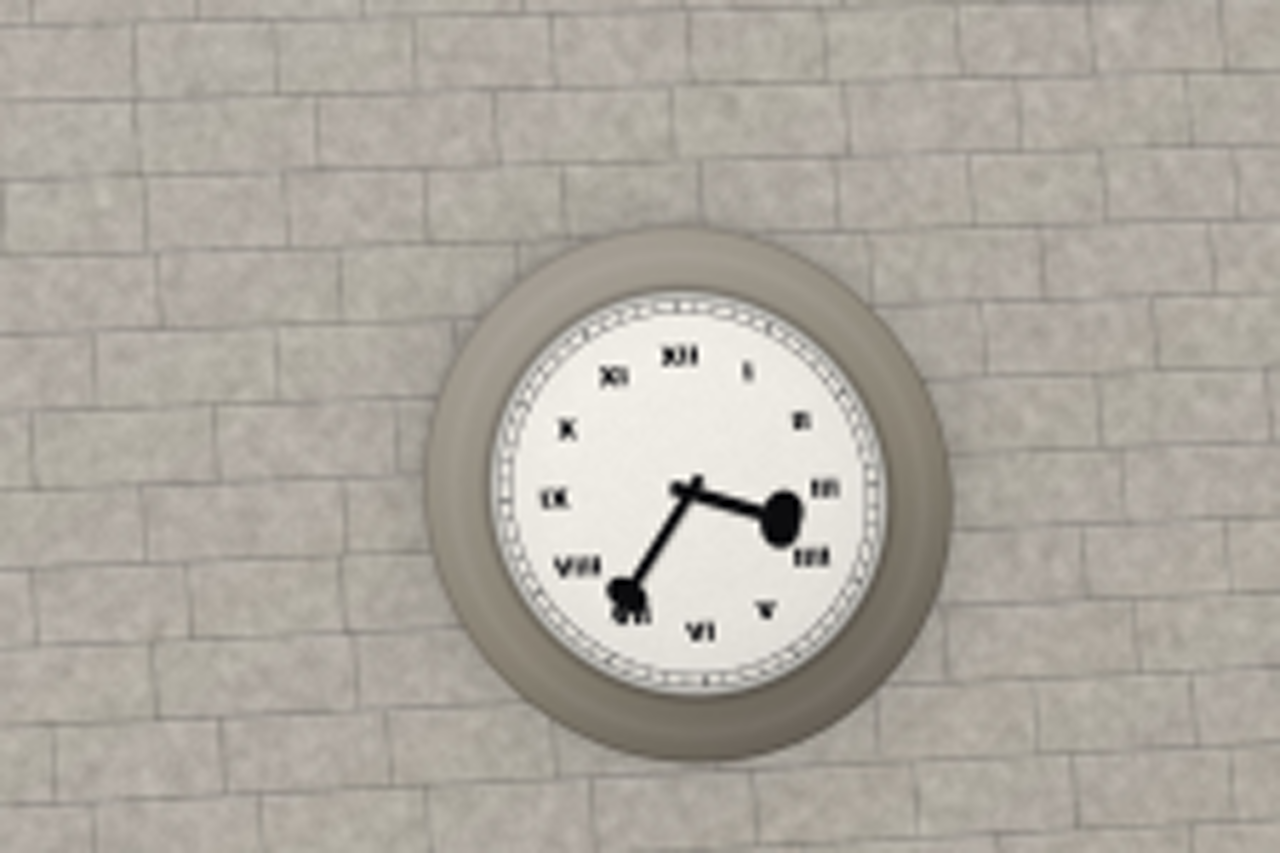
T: **3:36**
